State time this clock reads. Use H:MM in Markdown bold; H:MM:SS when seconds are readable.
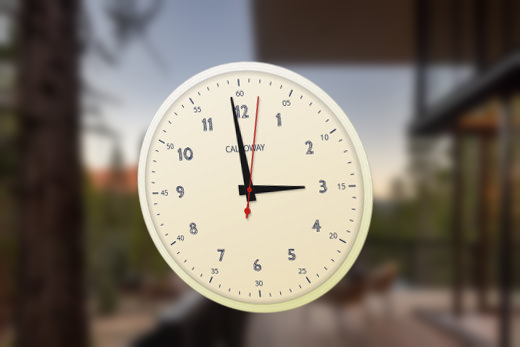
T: **2:59:02**
